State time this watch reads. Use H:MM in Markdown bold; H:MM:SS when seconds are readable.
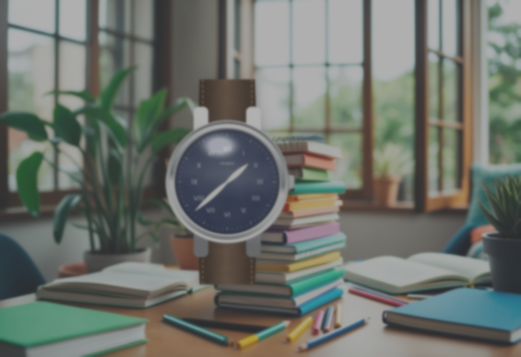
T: **1:38**
